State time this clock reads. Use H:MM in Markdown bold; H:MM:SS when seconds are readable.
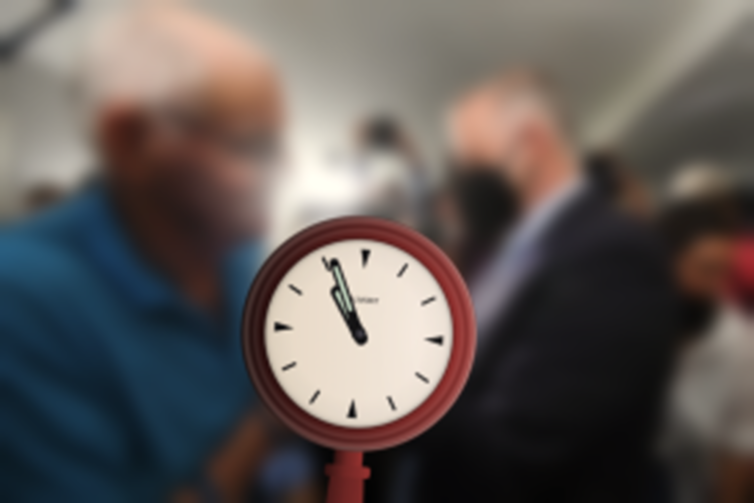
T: **10:56**
